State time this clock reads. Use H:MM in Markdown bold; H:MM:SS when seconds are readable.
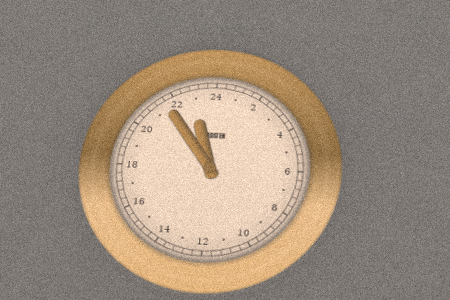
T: **22:54**
